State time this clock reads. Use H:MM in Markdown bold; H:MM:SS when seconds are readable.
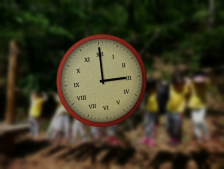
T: **3:00**
